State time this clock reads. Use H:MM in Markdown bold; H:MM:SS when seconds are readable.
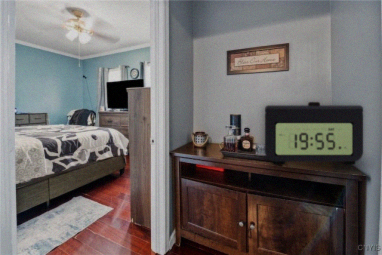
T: **19:55**
